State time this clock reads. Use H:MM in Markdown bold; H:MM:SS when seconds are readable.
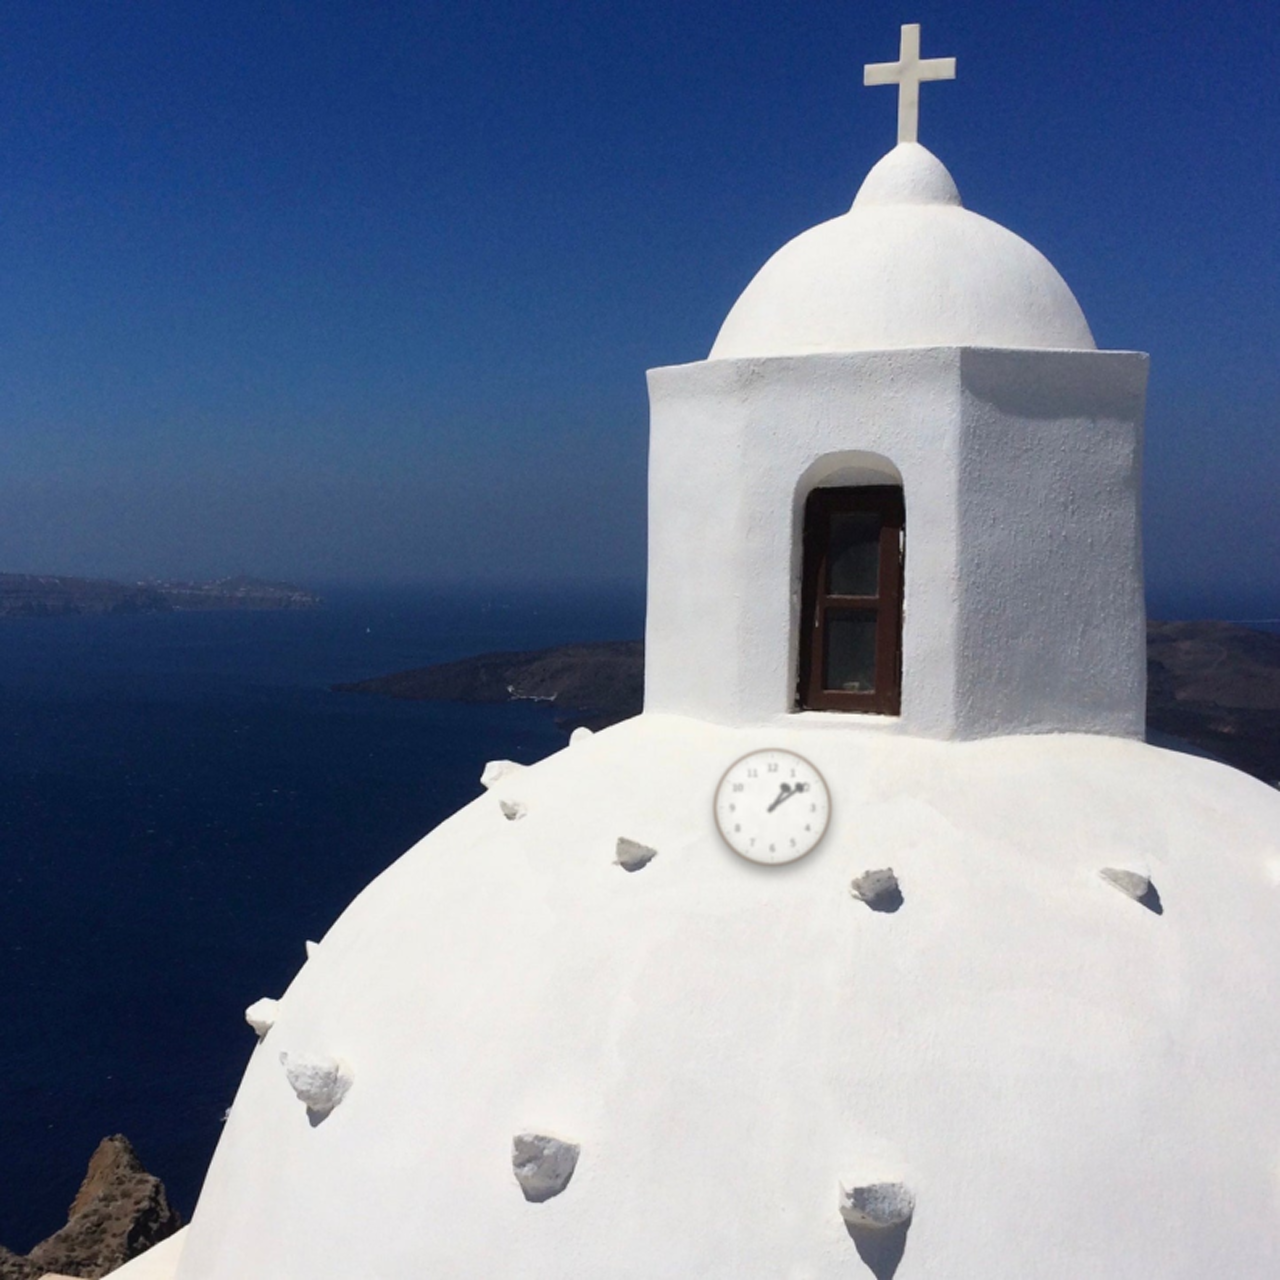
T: **1:09**
